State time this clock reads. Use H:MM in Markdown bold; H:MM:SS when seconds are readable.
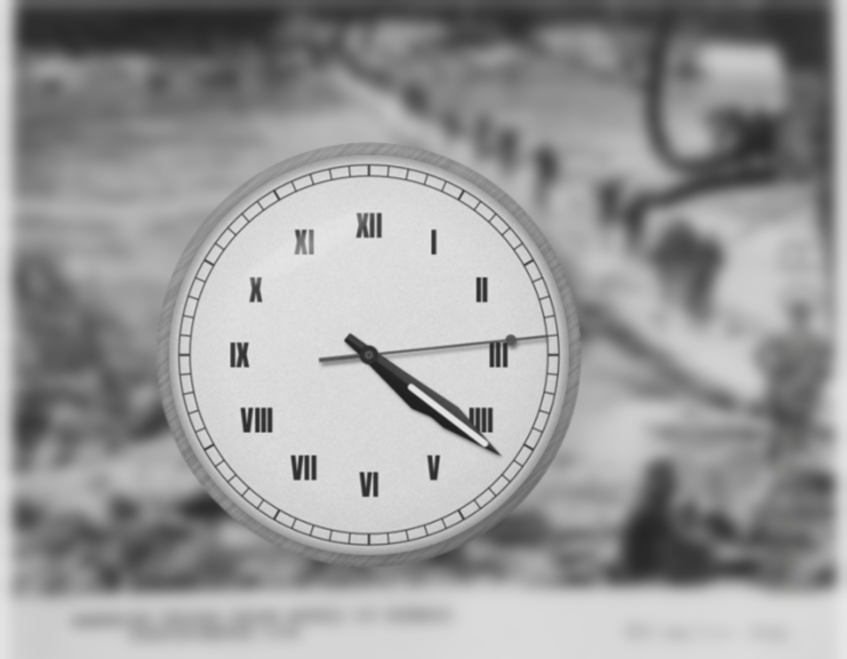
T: **4:21:14**
